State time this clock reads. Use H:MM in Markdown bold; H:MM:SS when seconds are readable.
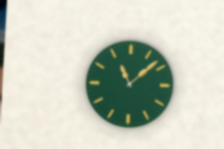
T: **11:08**
